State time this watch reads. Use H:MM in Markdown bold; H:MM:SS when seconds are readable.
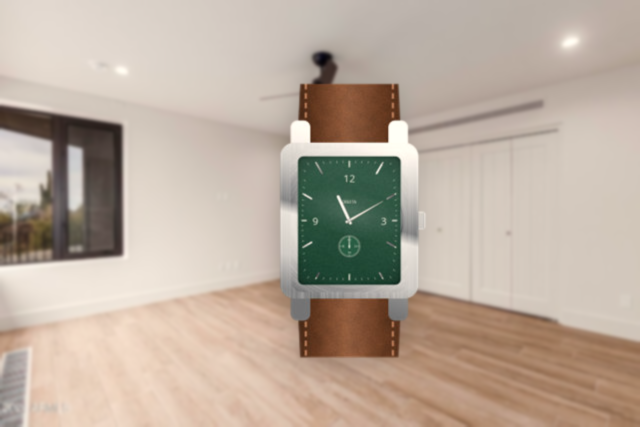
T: **11:10**
